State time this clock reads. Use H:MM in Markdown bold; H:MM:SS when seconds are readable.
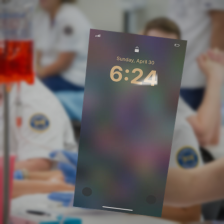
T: **6:24**
